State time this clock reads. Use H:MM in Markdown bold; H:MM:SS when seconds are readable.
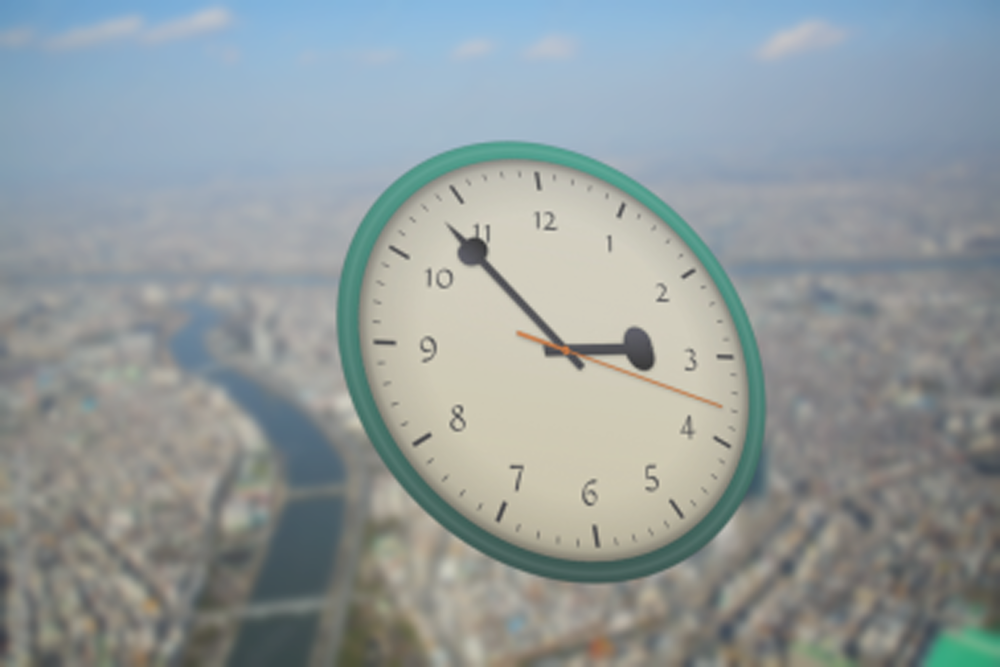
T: **2:53:18**
